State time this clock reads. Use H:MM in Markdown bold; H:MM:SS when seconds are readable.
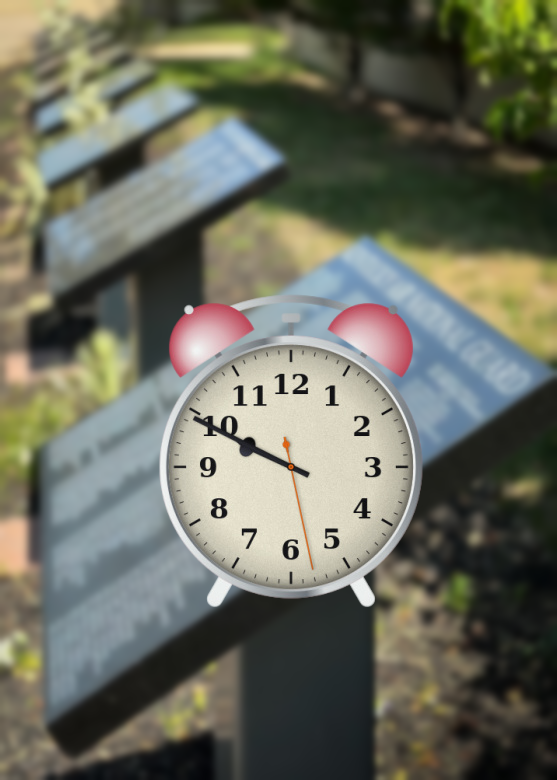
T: **9:49:28**
